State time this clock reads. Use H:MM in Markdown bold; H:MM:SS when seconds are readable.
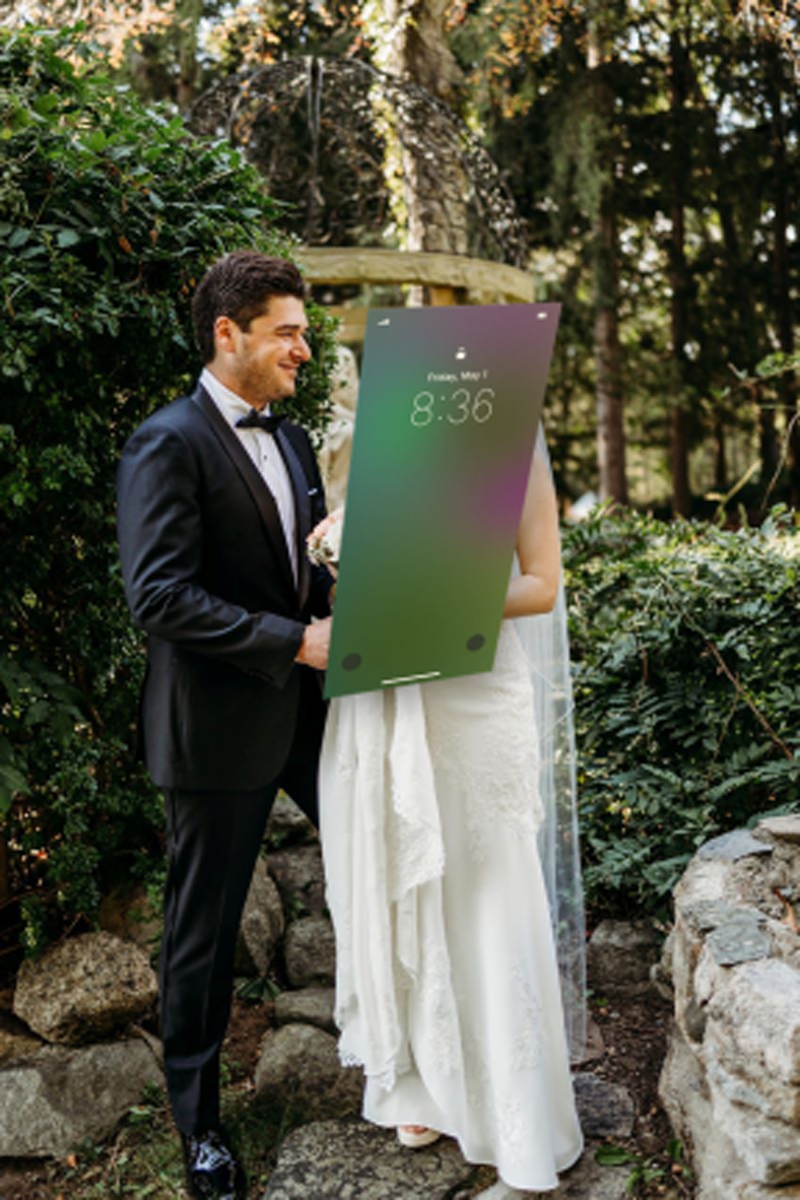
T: **8:36**
